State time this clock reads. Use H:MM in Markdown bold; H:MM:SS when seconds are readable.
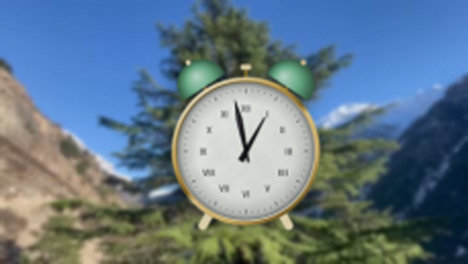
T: **12:58**
